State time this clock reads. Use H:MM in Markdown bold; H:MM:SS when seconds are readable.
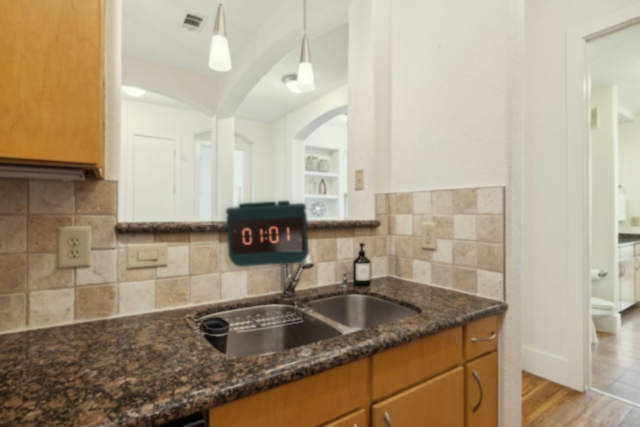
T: **1:01**
